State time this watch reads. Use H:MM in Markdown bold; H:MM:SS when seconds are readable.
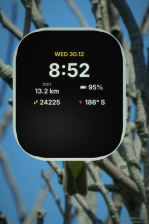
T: **8:52**
